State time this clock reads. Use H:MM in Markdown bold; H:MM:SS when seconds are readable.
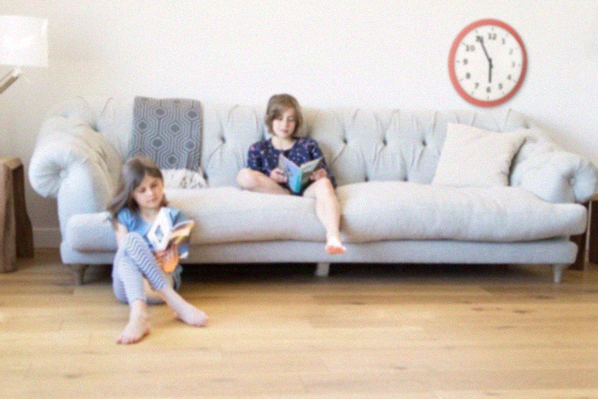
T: **5:55**
